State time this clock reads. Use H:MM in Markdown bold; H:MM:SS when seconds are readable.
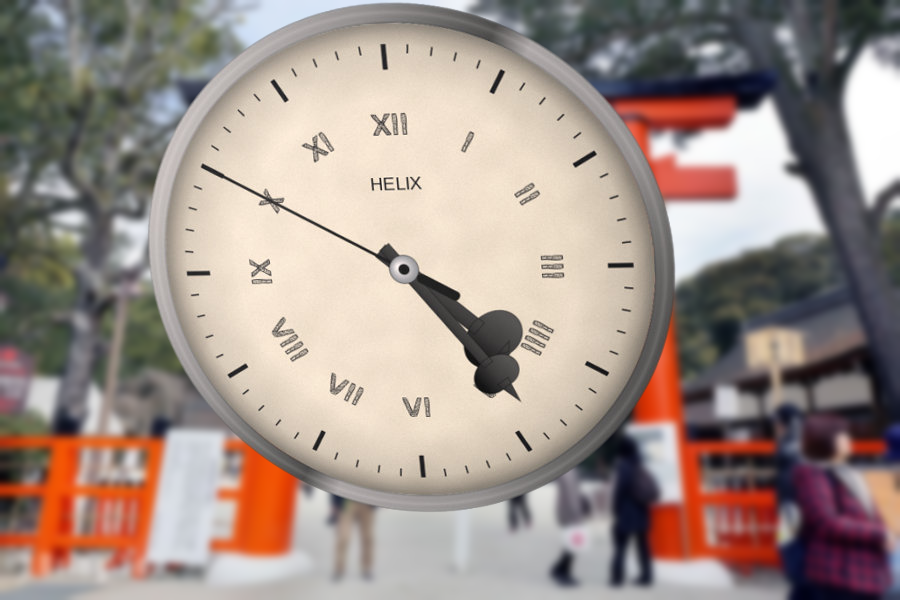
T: **4:23:50**
